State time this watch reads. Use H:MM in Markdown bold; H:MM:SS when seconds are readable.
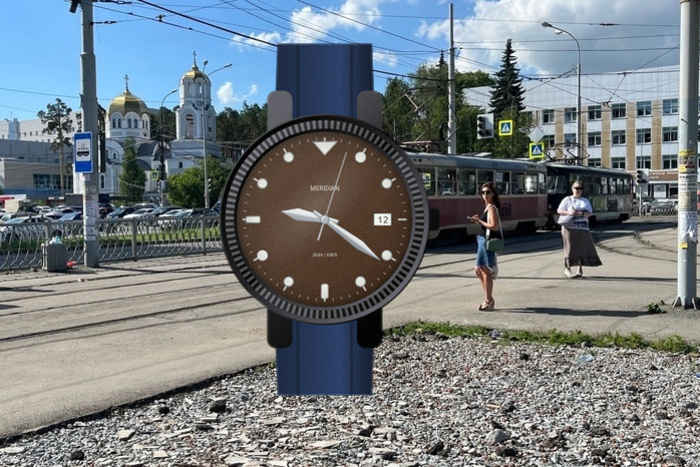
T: **9:21:03**
